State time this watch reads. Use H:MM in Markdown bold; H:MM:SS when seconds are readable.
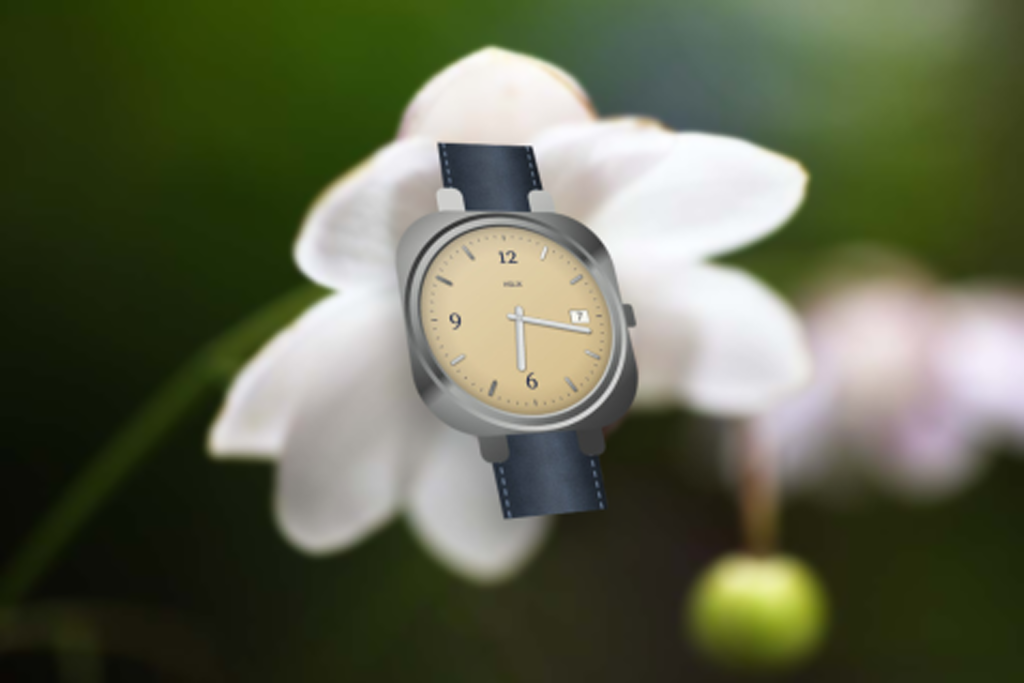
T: **6:17**
